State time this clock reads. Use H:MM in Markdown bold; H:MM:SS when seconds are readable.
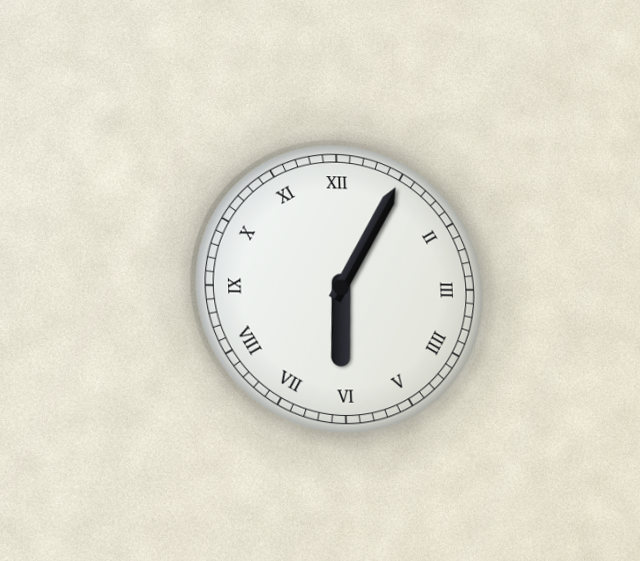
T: **6:05**
